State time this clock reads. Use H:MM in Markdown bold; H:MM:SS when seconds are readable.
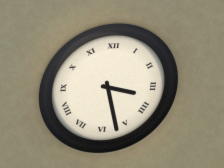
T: **3:27**
